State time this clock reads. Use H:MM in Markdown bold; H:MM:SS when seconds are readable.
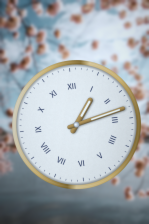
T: **1:13**
